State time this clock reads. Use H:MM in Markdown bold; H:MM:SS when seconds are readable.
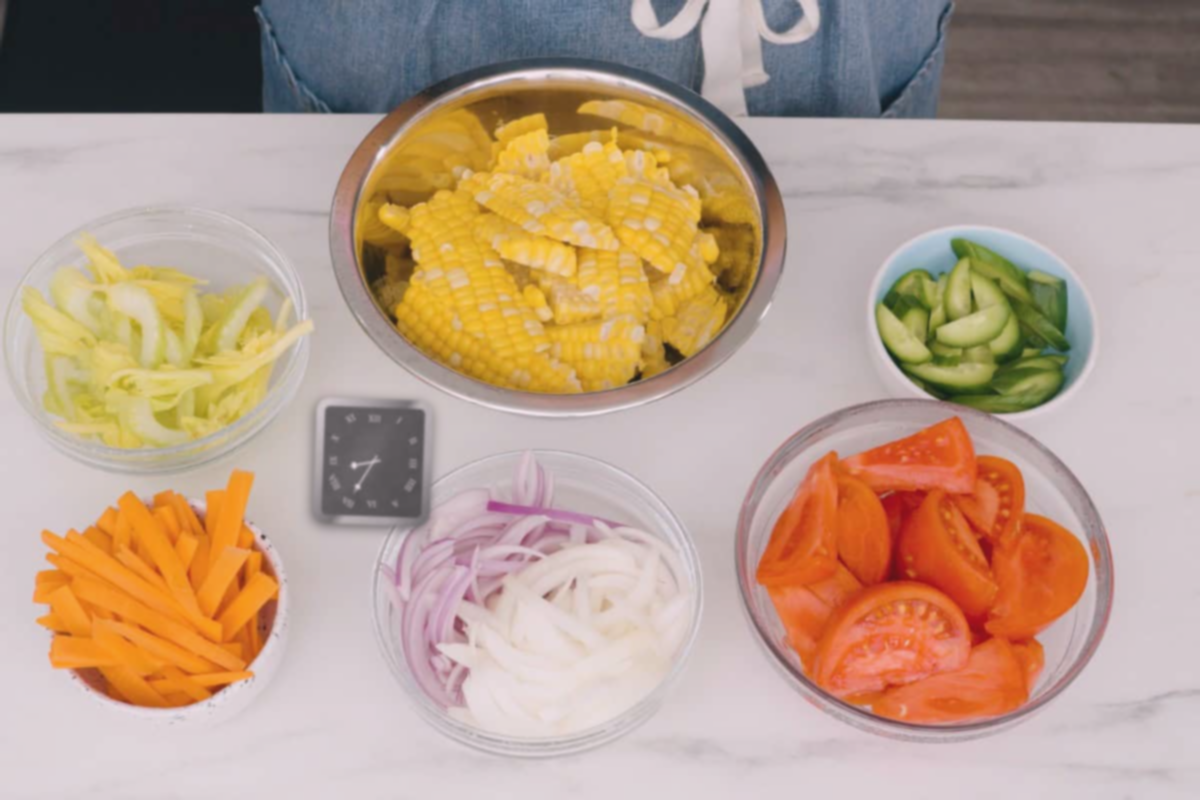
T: **8:35**
